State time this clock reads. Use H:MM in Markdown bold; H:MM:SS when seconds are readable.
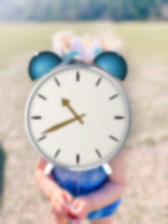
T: **10:41**
